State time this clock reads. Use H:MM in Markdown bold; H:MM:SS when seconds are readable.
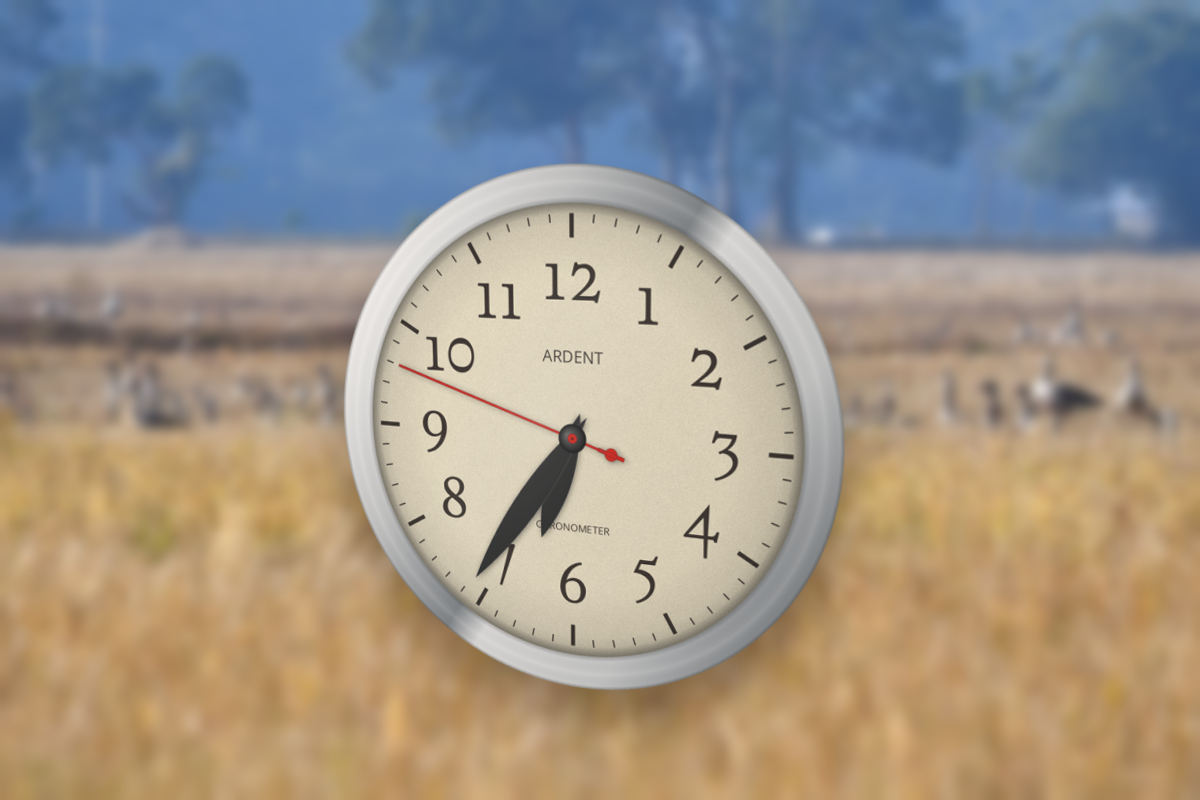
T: **6:35:48**
